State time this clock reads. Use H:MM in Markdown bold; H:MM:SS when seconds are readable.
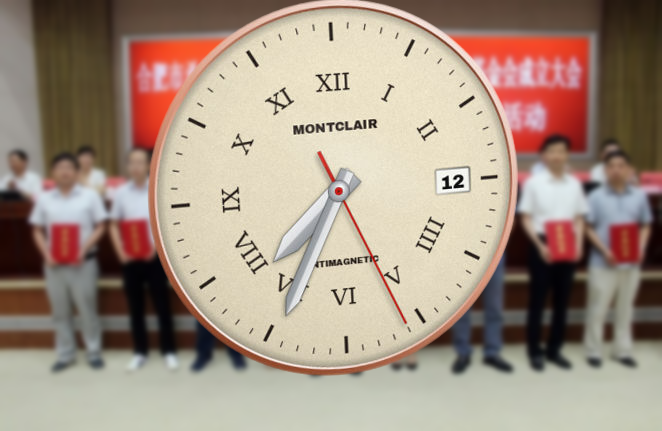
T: **7:34:26**
